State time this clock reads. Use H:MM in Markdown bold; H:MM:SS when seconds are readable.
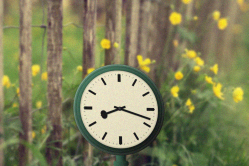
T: **8:18**
